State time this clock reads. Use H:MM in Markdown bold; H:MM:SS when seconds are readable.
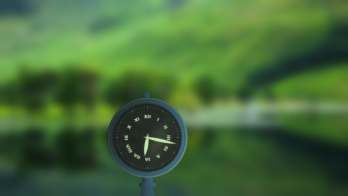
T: **6:17**
